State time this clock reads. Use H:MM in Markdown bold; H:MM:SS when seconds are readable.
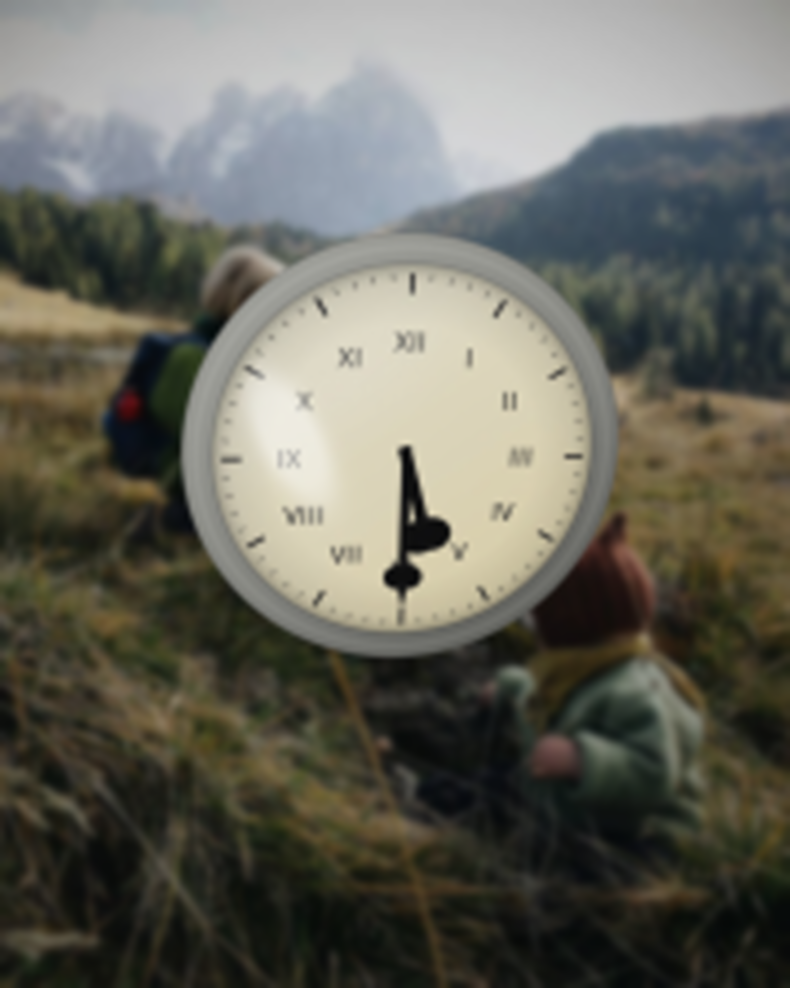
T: **5:30**
